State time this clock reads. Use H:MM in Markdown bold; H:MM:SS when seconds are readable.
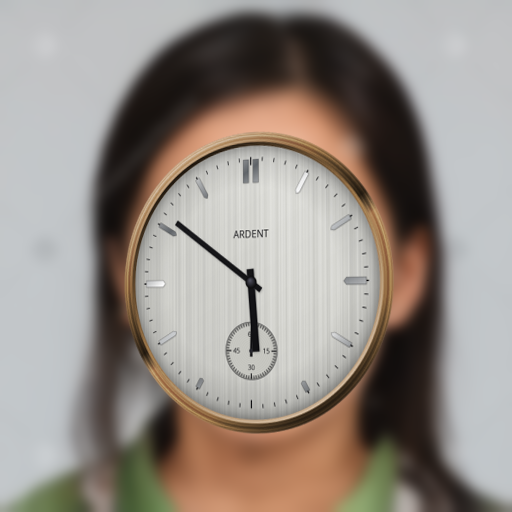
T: **5:51**
